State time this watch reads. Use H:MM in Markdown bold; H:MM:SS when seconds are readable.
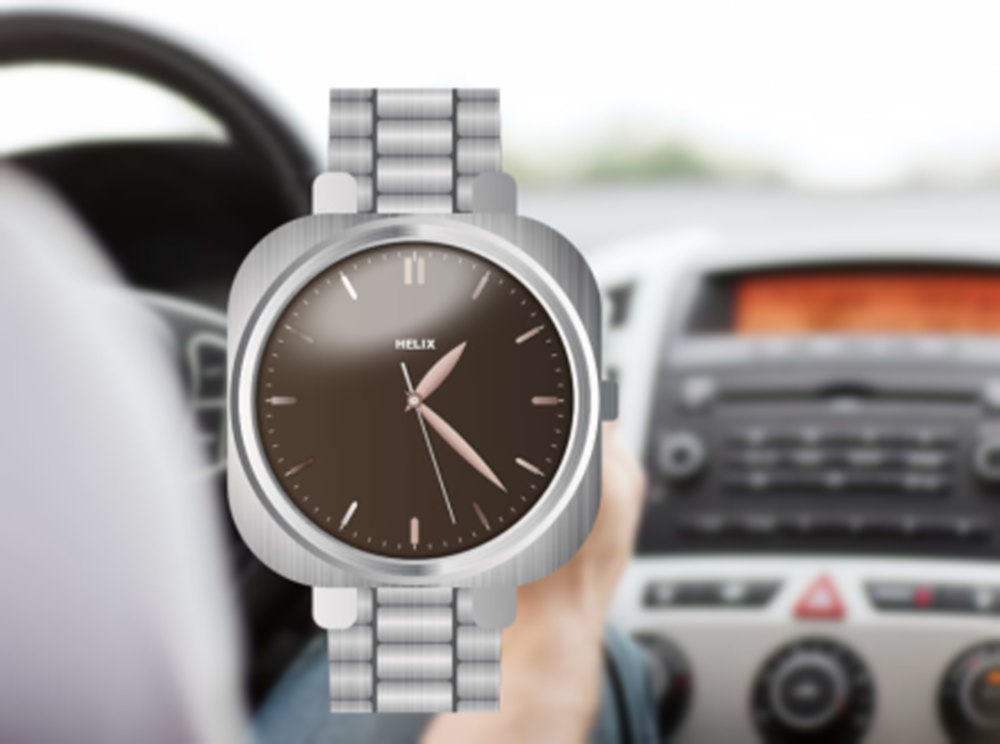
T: **1:22:27**
